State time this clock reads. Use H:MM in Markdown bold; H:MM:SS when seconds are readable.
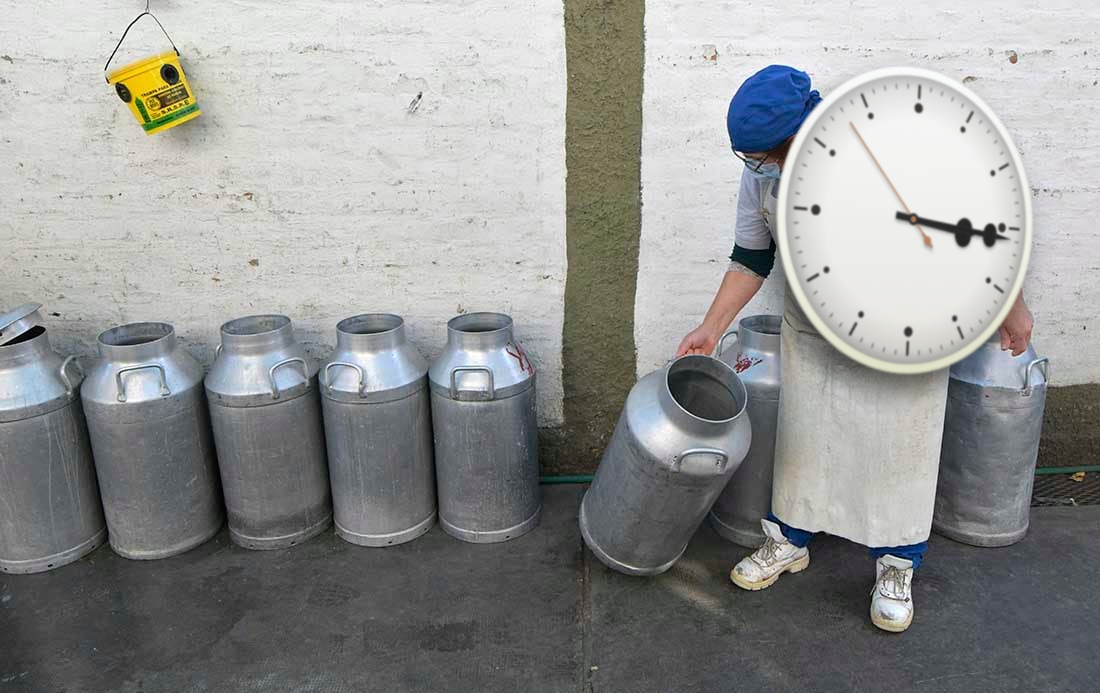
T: **3:15:53**
